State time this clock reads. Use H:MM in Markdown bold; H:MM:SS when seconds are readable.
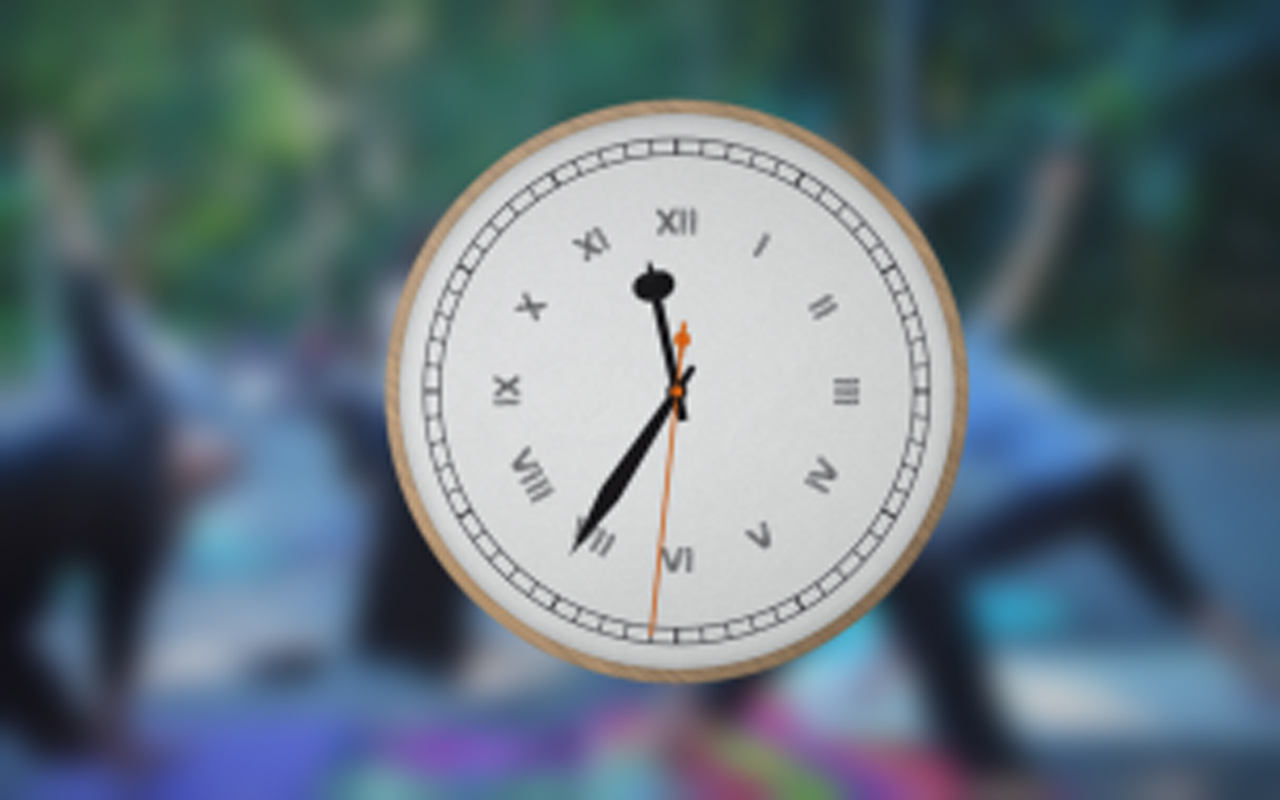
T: **11:35:31**
